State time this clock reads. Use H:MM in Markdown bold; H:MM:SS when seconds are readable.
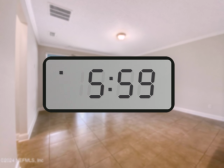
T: **5:59**
